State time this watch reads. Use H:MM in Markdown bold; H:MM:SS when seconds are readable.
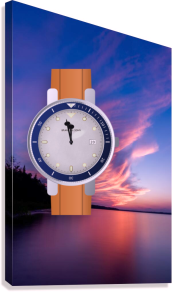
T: **11:58**
